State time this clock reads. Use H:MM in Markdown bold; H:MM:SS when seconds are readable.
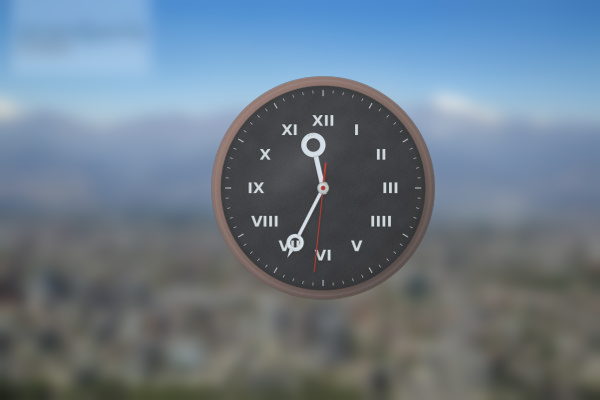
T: **11:34:31**
